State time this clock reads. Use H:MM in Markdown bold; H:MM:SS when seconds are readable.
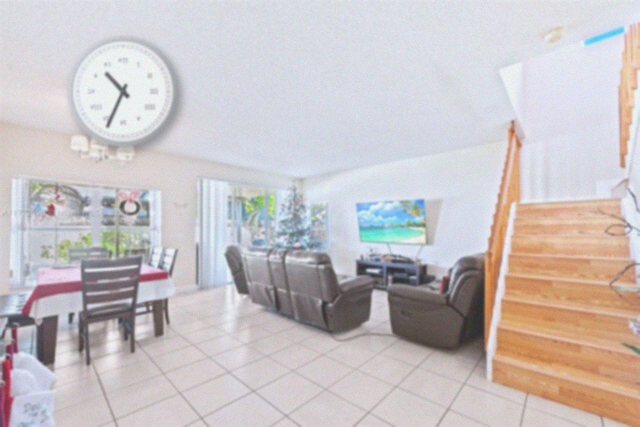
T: **10:34**
